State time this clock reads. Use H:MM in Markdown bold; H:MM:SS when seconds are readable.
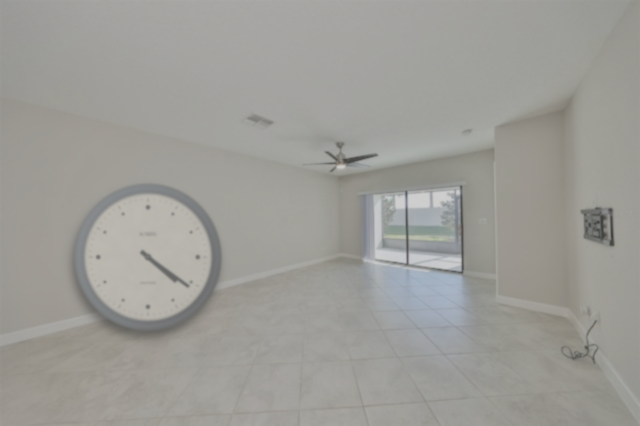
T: **4:21**
